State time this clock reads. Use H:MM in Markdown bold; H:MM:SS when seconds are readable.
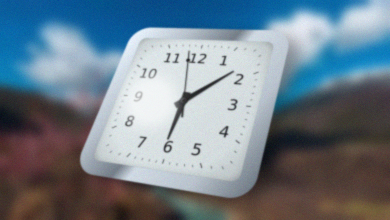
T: **6:07:58**
